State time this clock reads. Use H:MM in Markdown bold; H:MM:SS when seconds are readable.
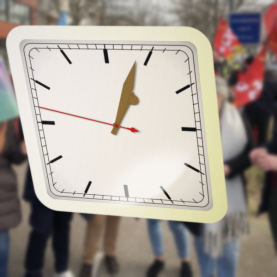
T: **1:03:47**
